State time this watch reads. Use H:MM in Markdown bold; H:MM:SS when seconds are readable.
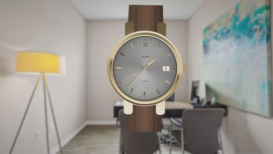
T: **1:37**
